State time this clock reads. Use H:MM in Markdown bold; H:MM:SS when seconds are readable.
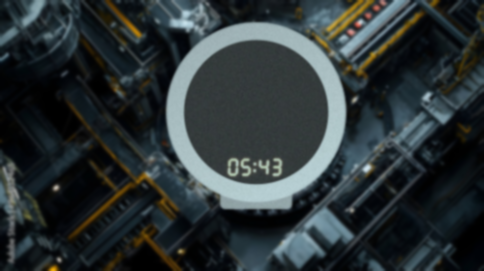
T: **5:43**
